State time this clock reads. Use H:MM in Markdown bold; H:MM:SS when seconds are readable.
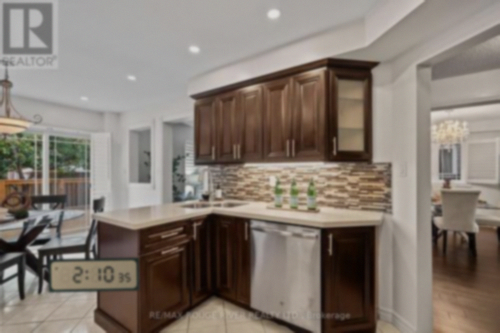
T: **2:10**
